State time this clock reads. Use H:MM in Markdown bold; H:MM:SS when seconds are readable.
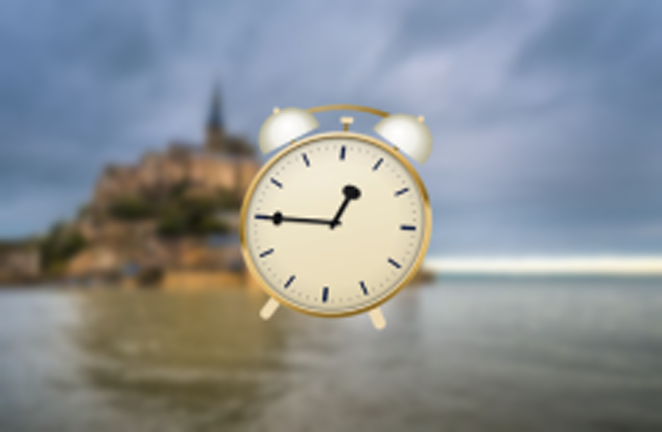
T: **12:45**
